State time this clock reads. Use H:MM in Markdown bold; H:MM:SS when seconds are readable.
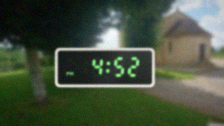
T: **4:52**
